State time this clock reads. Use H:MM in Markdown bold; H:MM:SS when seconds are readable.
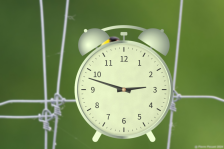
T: **2:48**
